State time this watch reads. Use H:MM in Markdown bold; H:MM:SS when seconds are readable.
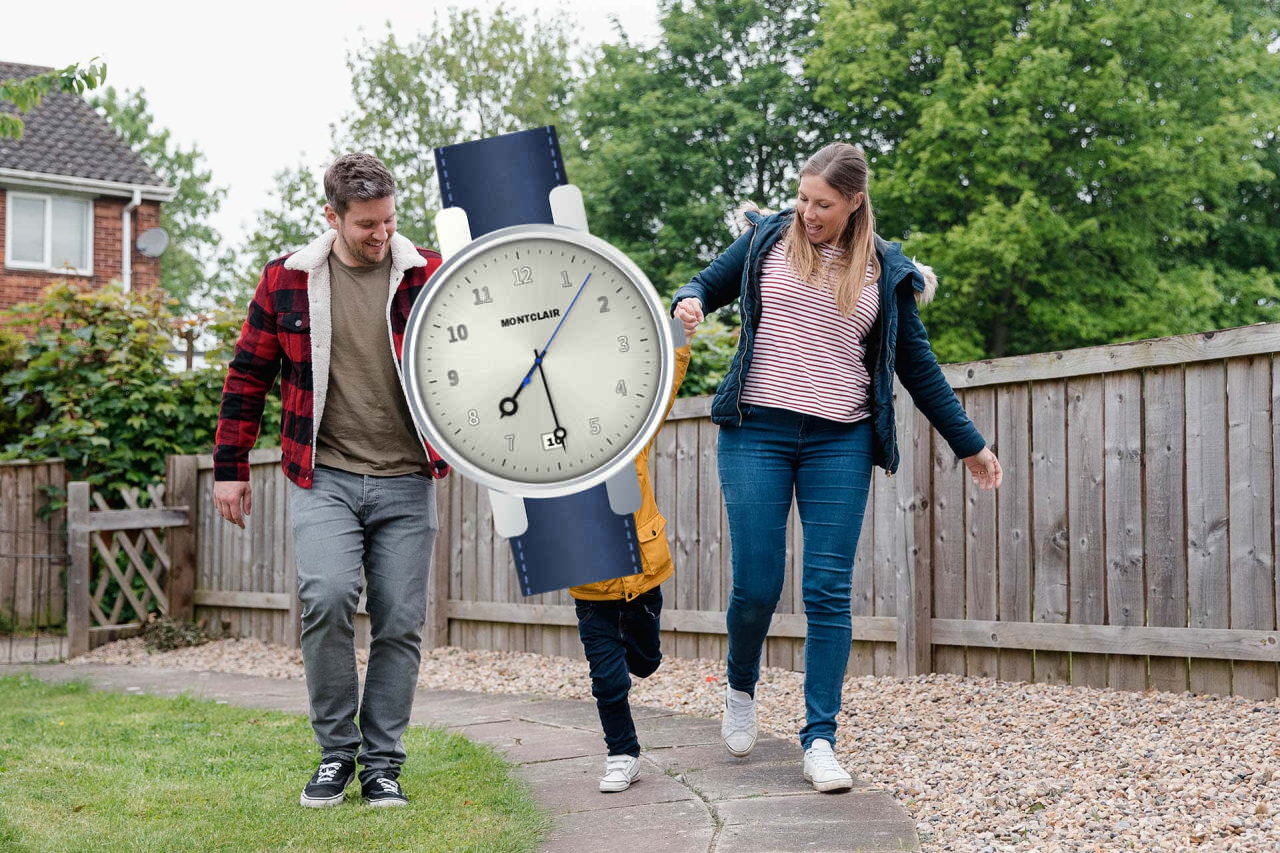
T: **7:29:07**
